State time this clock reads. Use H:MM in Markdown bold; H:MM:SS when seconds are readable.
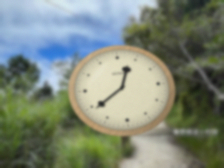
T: **12:39**
